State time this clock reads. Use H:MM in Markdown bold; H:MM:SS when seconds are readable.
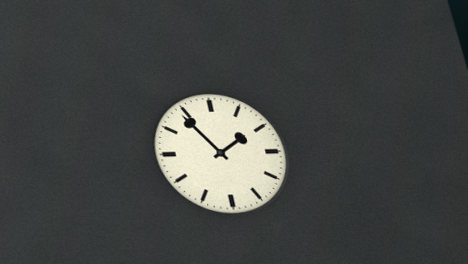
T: **1:54**
